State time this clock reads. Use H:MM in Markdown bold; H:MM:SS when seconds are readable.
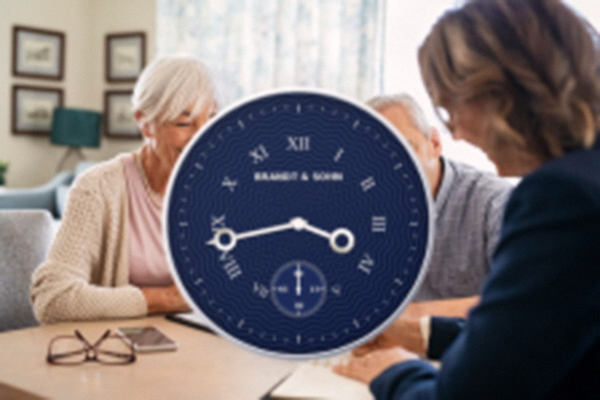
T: **3:43**
